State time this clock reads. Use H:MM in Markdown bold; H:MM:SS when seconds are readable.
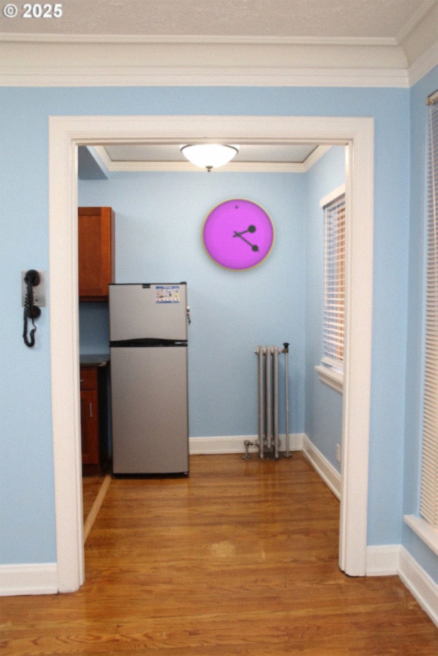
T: **2:22**
